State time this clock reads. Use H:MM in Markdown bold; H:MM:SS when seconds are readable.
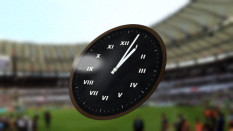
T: **1:03**
